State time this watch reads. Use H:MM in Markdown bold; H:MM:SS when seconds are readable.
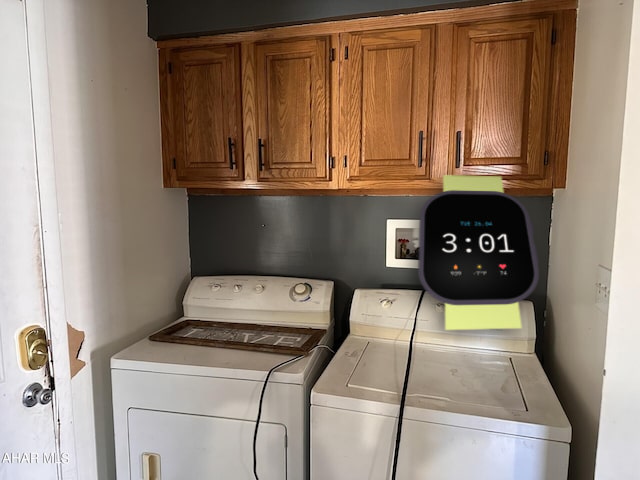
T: **3:01**
